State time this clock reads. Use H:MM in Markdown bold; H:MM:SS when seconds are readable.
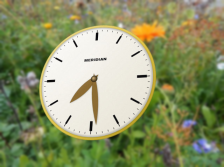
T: **7:29**
